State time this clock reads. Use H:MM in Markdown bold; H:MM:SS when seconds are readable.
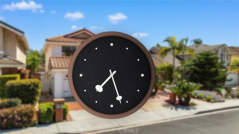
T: **7:27**
